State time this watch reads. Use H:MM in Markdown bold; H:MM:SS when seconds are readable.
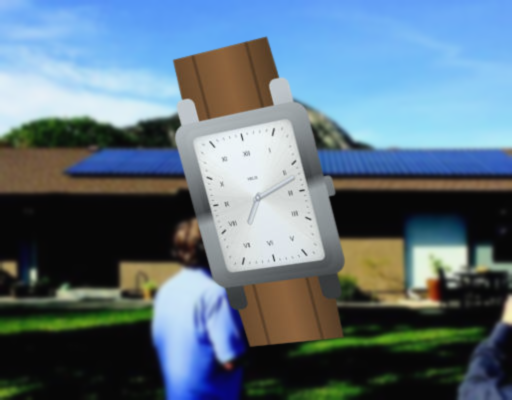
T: **7:12**
